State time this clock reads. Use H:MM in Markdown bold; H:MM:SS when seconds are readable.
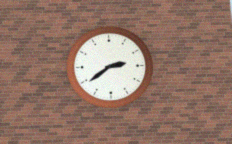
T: **2:39**
